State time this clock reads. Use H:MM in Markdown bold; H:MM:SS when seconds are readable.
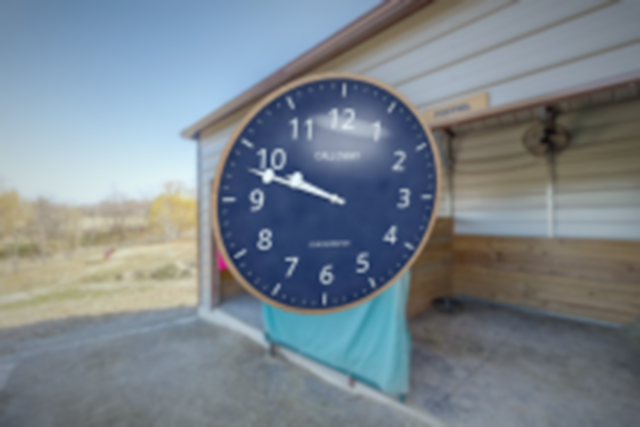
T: **9:48**
